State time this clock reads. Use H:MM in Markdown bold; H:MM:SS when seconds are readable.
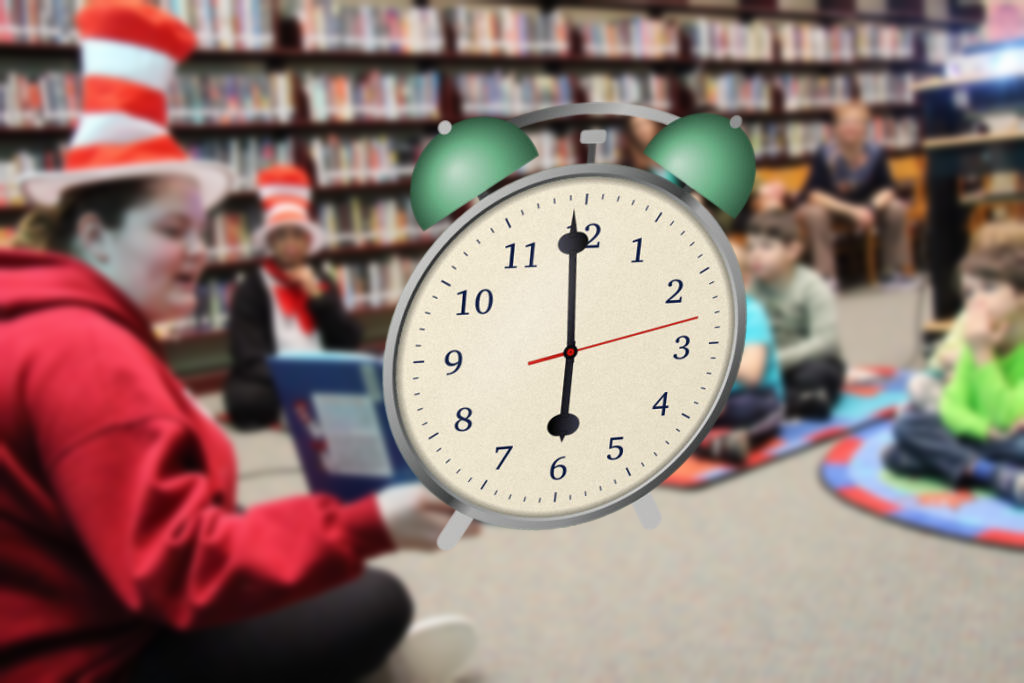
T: **5:59:13**
